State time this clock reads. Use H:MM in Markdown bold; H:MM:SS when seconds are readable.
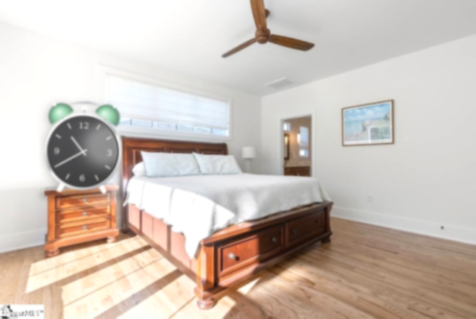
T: **10:40**
